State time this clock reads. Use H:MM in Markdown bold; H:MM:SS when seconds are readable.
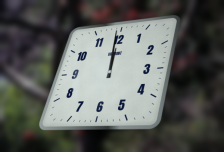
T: **11:59**
